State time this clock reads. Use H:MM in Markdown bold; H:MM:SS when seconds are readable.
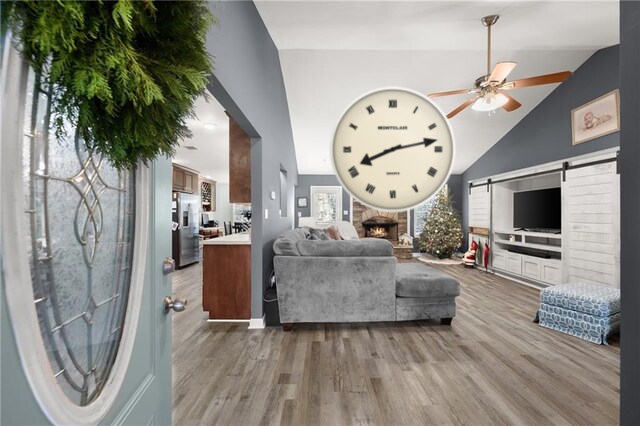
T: **8:13**
